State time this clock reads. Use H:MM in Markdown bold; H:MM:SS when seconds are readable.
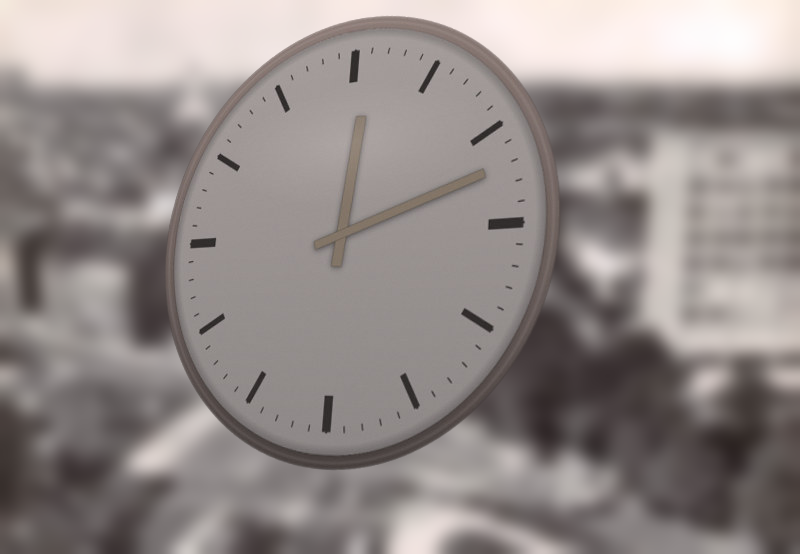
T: **12:12**
